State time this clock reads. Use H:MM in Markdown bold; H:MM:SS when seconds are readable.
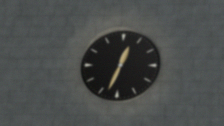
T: **12:33**
